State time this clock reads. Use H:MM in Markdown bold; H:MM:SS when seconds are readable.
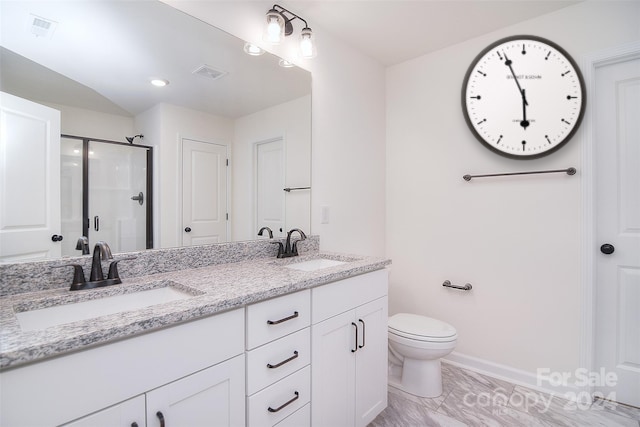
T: **5:56**
